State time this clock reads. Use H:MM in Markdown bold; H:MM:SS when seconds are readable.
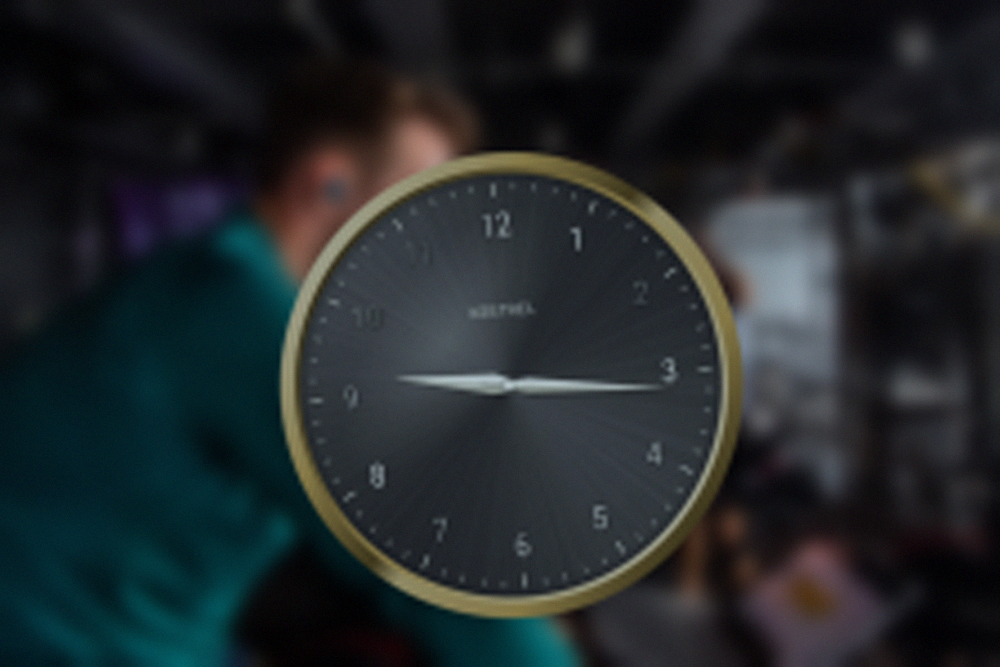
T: **9:16**
